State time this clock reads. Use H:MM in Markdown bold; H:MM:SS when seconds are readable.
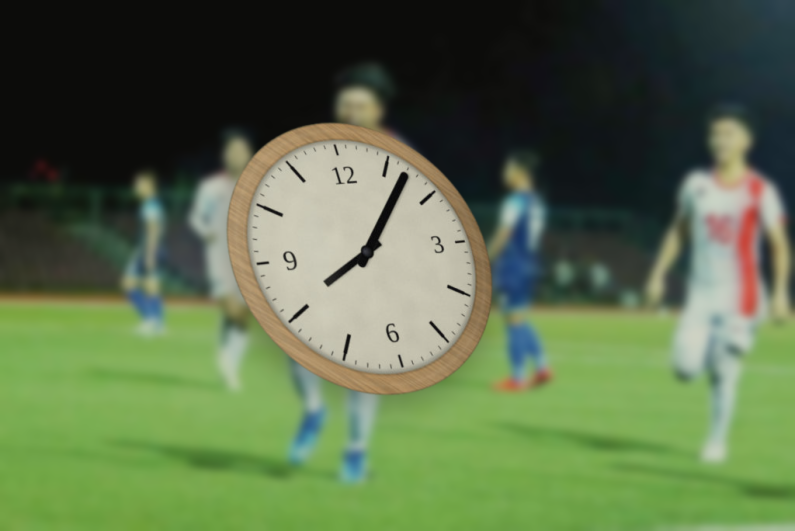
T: **8:07**
